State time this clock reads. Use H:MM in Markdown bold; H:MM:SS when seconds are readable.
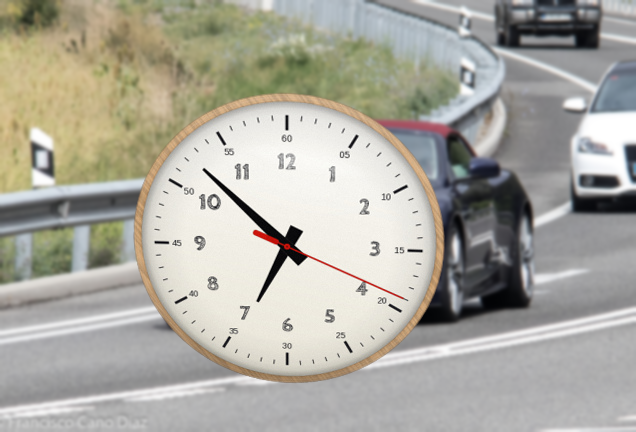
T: **6:52:19**
